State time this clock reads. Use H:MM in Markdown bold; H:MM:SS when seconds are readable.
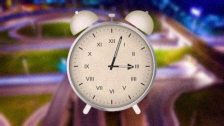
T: **3:03**
